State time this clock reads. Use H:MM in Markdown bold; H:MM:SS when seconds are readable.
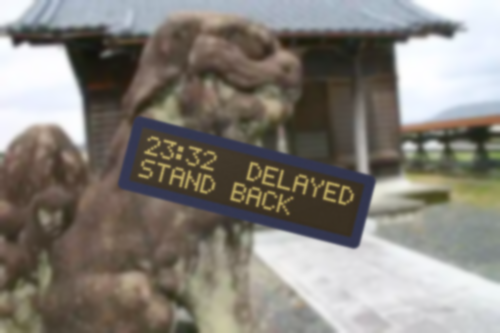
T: **23:32**
